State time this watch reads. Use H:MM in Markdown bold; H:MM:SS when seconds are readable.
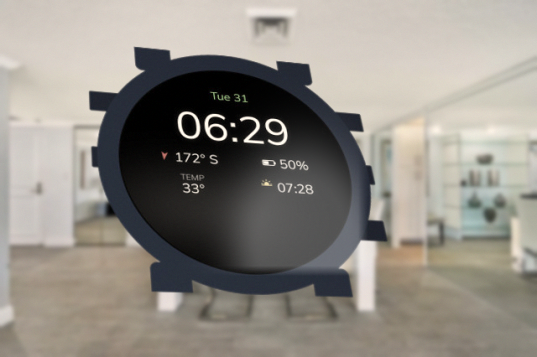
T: **6:29**
